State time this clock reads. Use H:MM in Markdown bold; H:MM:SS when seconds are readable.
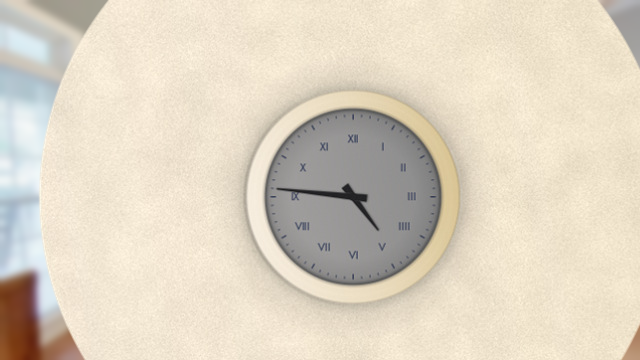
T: **4:46**
